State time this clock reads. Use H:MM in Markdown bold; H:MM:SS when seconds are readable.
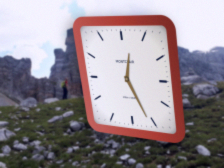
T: **12:26**
